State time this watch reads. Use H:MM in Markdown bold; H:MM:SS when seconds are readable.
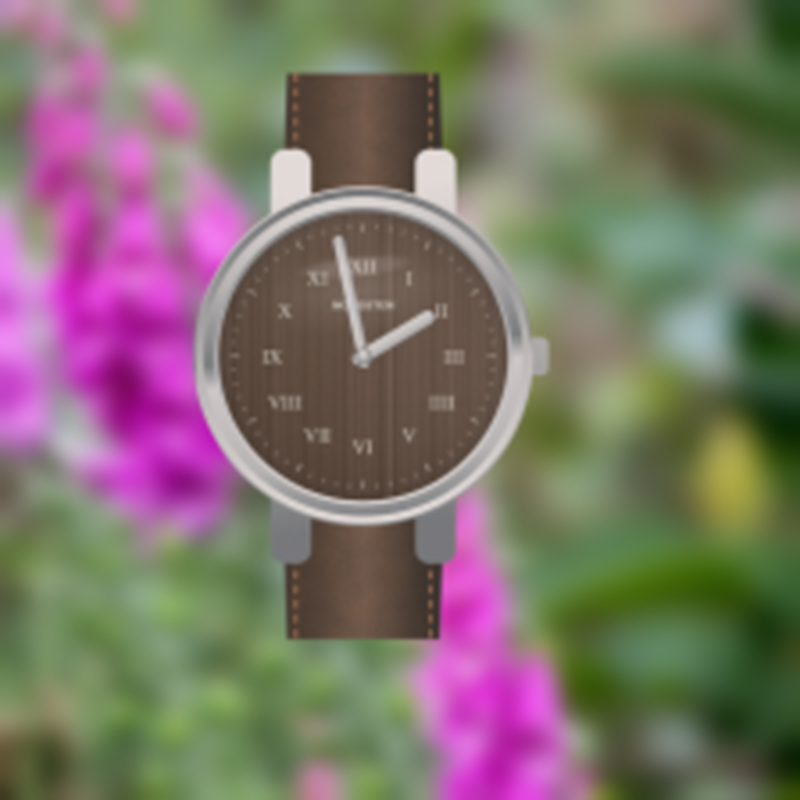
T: **1:58**
